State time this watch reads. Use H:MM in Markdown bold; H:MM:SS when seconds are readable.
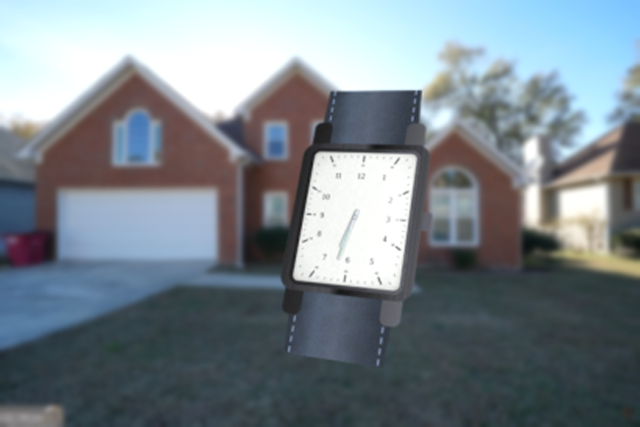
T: **6:32**
